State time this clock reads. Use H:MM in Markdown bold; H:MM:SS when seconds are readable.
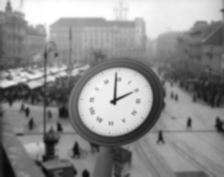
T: **1:59**
